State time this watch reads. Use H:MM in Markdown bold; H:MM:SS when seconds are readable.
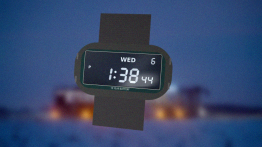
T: **1:38:44**
